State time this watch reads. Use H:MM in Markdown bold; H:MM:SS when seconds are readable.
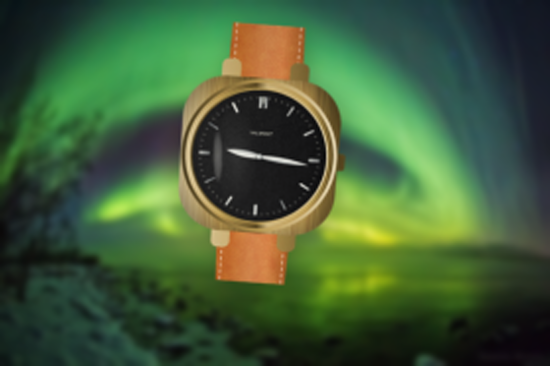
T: **9:16**
